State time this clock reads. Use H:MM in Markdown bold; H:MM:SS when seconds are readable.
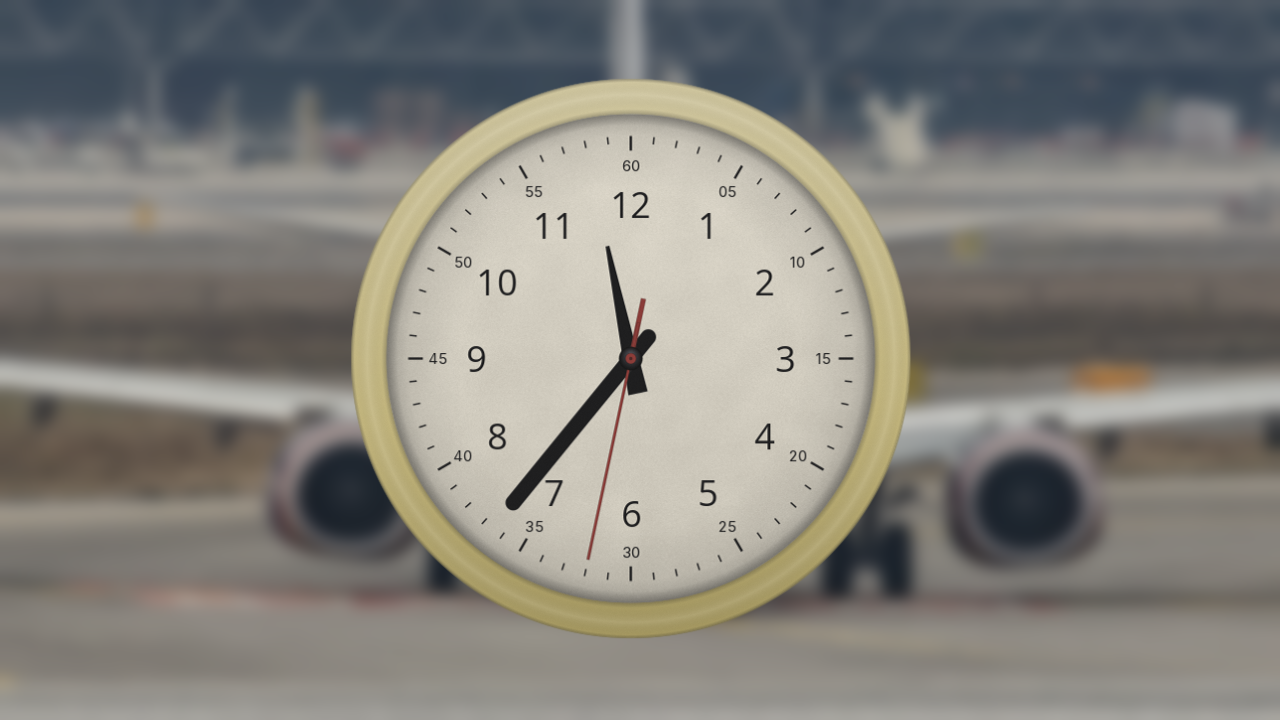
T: **11:36:32**
